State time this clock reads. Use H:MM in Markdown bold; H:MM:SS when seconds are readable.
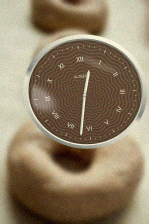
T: **12:32**
